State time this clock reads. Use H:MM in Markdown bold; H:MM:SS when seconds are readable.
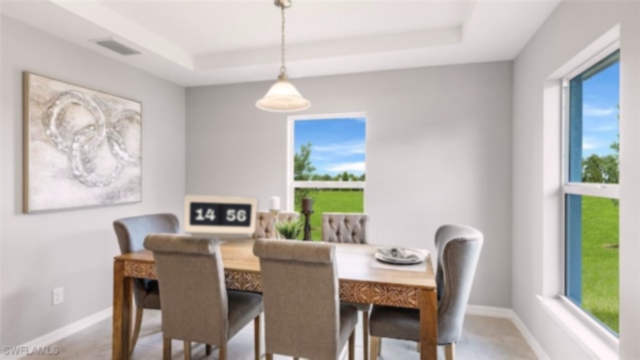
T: **14:56**
